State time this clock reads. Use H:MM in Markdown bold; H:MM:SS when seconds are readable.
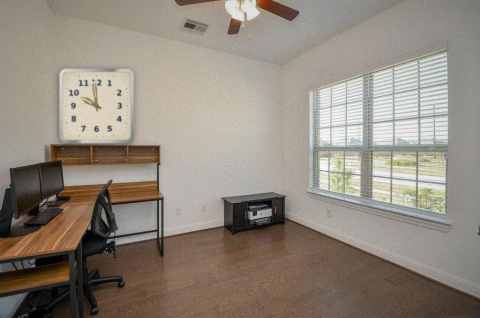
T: **9:59**
